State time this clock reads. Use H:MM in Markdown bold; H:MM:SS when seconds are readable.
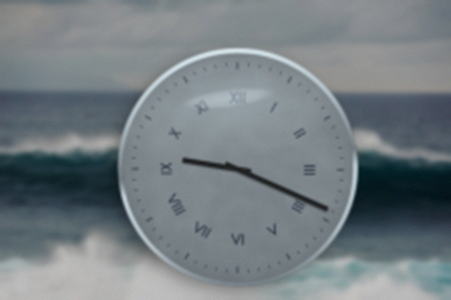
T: **9:19**
